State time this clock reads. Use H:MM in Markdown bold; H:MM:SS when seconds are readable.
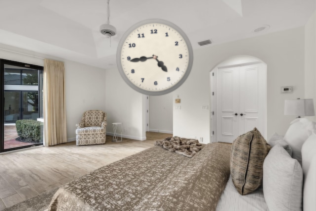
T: **4:44**
